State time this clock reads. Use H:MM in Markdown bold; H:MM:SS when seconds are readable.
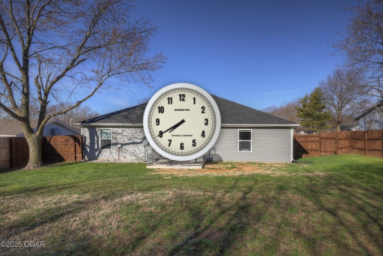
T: **7:40**
